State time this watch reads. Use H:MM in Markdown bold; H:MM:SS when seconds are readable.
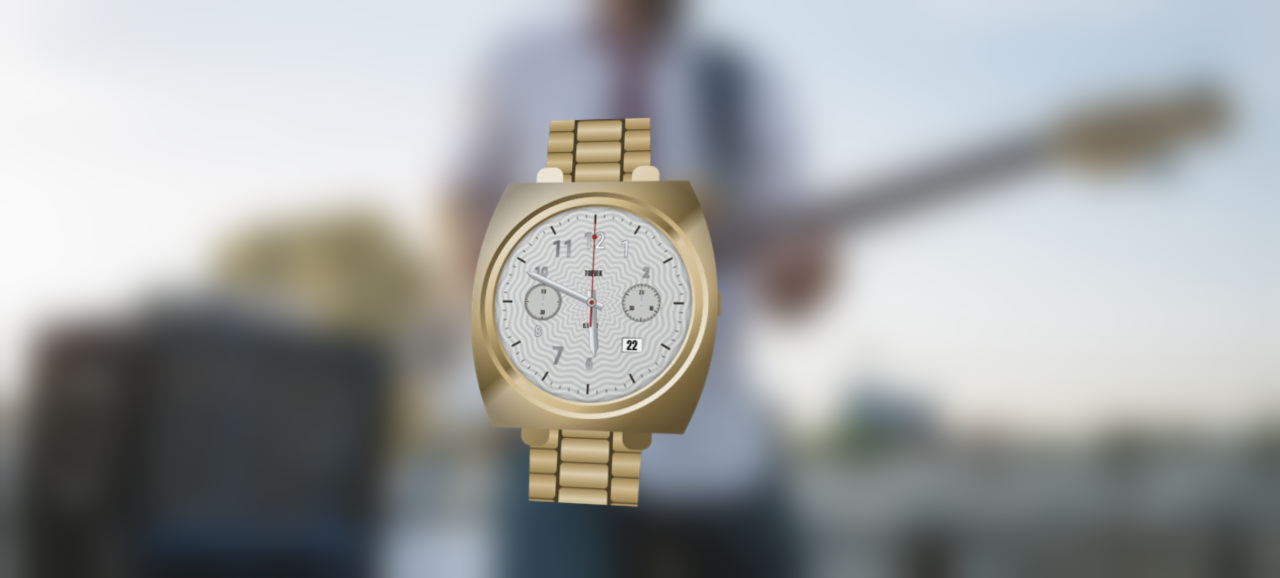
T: **5:49**
